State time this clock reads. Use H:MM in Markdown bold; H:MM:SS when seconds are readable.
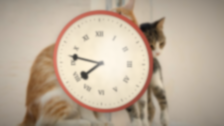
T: **7:47**
